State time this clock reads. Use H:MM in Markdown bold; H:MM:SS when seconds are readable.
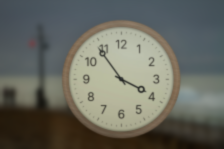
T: **3:54**
